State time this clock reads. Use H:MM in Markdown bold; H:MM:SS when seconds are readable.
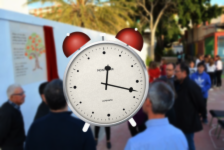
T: **12:18**
